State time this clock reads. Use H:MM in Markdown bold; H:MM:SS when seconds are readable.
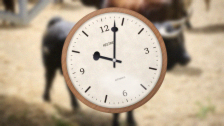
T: **10:03**
